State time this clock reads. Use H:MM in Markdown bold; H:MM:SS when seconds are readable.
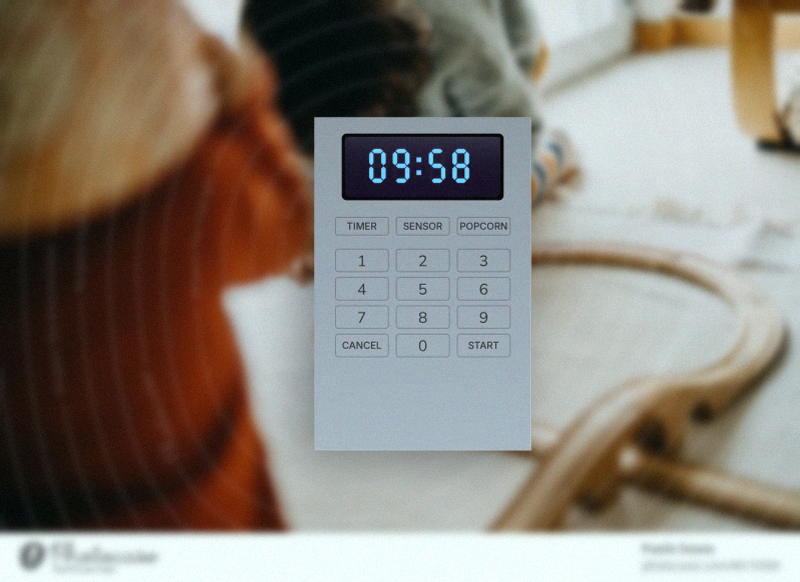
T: **9:58**
